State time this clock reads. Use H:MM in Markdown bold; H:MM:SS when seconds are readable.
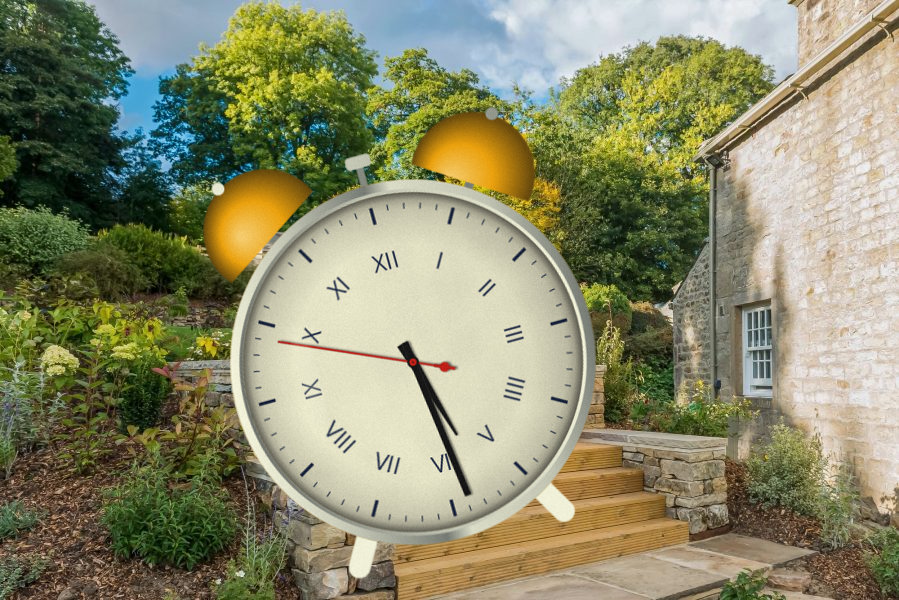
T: **5:28:49**
